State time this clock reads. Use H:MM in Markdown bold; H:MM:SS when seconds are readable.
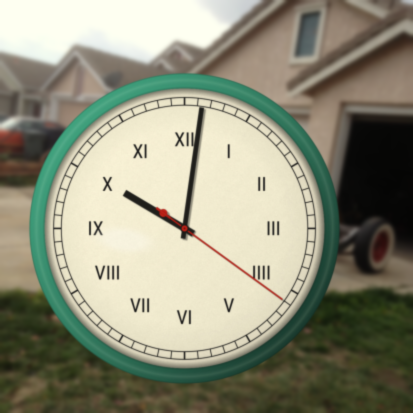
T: **10:01:21**
